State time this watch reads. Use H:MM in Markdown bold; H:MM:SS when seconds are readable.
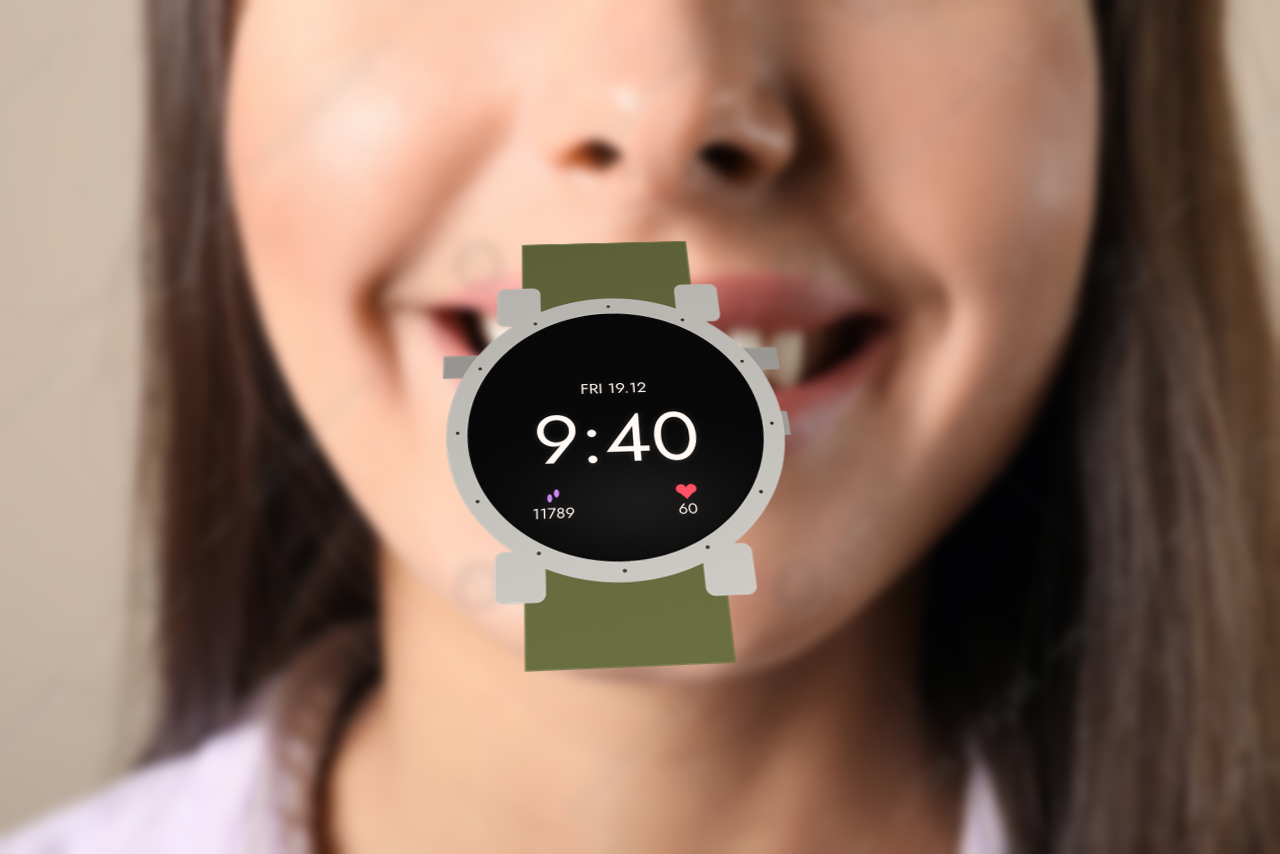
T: **9:40**
